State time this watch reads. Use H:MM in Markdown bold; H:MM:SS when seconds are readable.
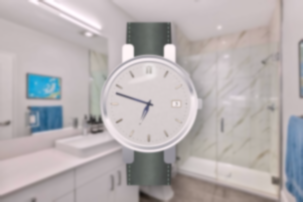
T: **6:48**
